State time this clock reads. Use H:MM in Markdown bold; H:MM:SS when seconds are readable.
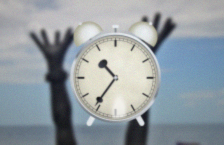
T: **10:36**
